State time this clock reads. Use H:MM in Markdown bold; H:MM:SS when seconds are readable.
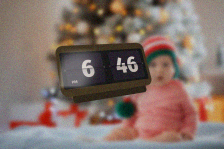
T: **6:46**
